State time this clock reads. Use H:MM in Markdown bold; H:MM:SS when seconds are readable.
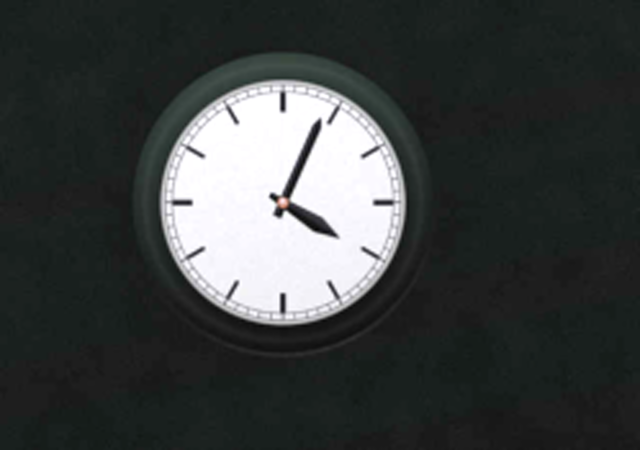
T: **4:04**
